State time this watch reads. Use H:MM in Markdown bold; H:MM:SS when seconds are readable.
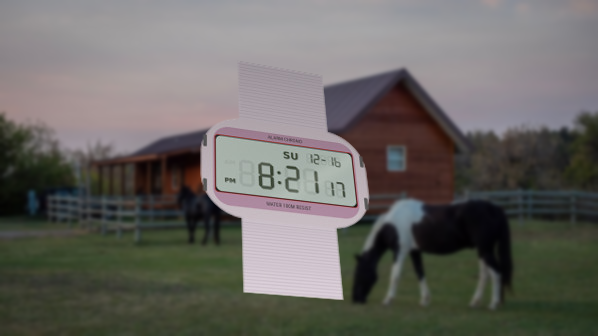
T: **8:21:17**
